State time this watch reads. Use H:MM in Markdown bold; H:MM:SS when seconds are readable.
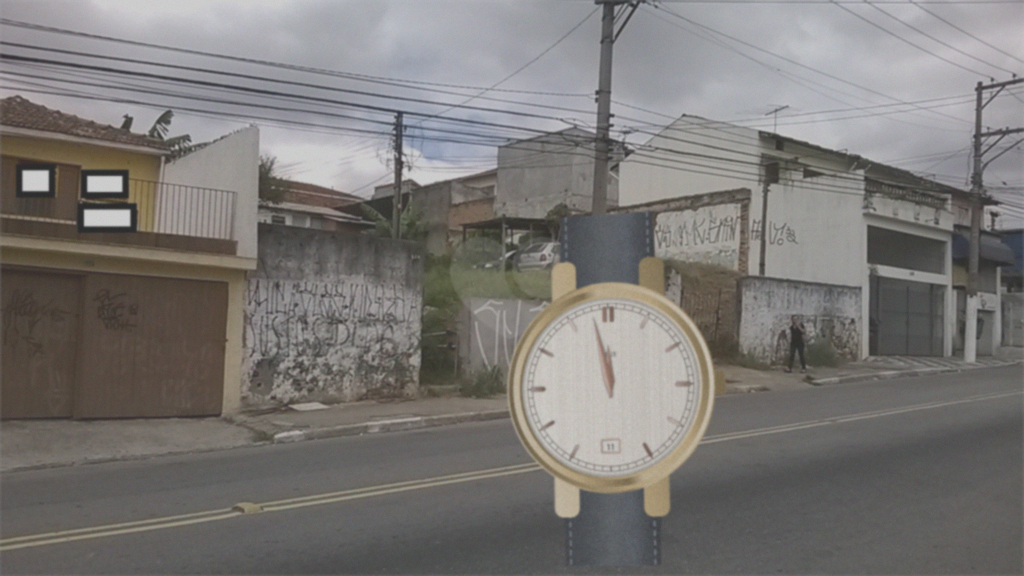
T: **11:58**
